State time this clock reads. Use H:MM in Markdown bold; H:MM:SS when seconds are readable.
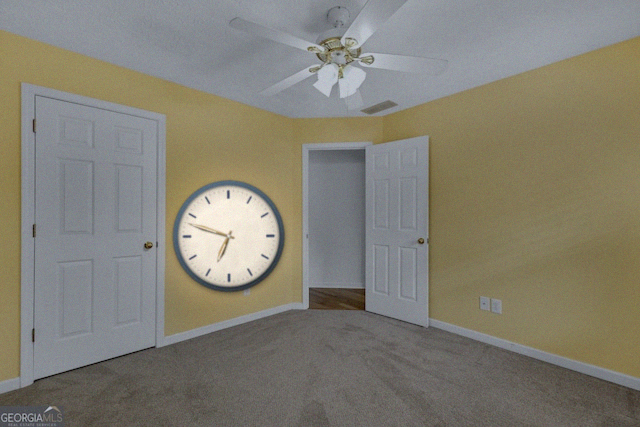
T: **6:48**
